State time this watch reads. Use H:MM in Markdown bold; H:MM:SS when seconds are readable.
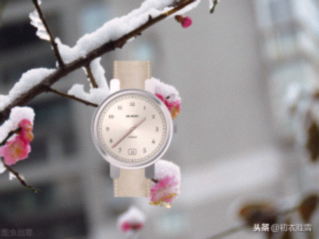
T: **1:38**
